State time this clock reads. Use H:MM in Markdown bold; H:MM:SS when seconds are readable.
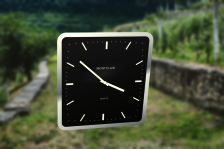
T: **3:52**
